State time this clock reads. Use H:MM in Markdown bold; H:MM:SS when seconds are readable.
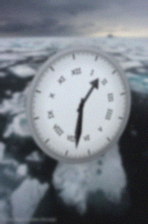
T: **1:33**
